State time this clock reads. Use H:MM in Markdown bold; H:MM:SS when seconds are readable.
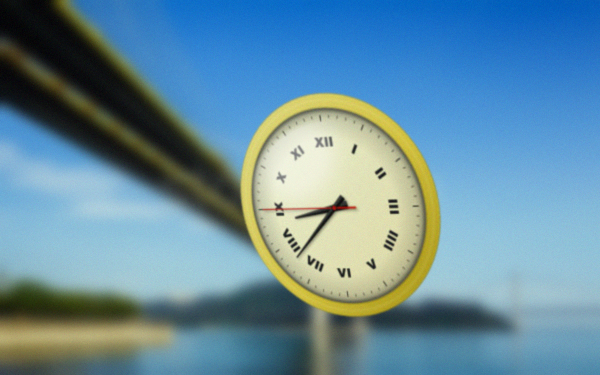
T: **8:37:45**
